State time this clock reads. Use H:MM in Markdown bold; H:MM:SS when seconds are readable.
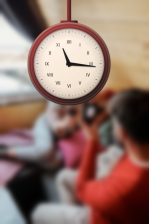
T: **11:16**
